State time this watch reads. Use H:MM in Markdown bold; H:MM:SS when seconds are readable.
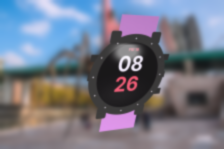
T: **8:26**
